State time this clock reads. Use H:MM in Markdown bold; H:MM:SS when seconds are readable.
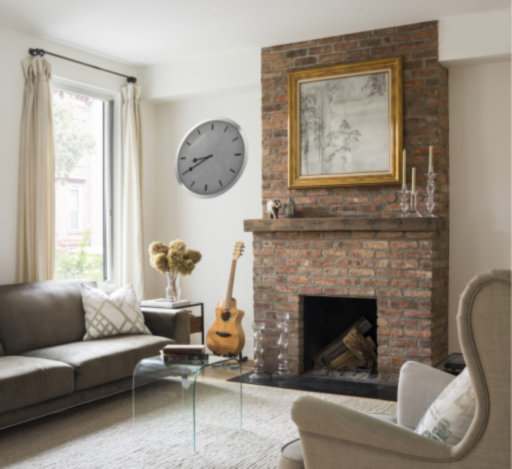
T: **8:40**
